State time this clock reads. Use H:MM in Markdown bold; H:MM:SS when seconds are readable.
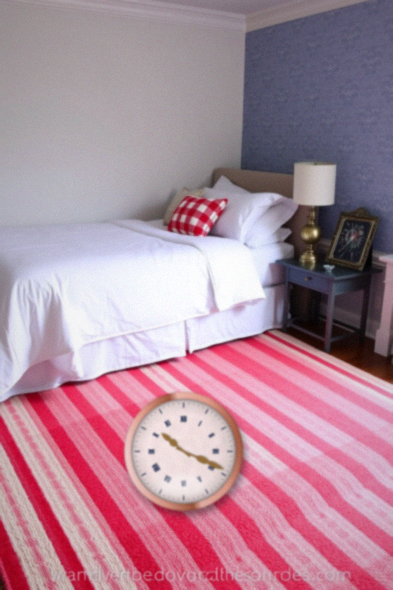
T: **10:19**
